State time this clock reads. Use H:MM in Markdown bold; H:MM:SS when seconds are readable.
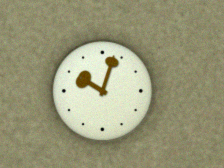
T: **10:03**
